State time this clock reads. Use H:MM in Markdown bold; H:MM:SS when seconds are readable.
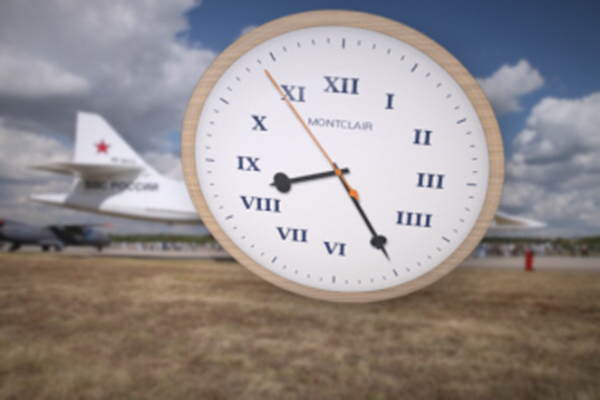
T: **8:24:54**
